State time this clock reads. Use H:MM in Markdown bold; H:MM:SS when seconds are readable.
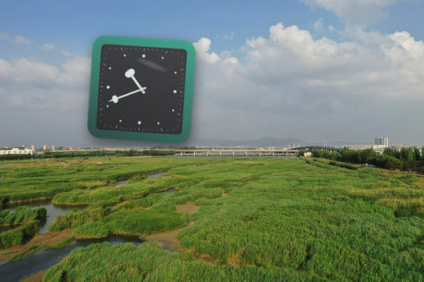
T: **10:41**
